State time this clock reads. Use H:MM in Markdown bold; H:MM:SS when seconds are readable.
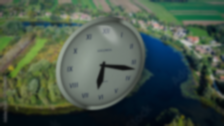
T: **6:17**
